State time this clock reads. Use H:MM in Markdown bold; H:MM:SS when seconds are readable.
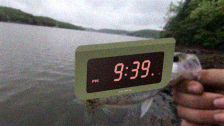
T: **9:39**
